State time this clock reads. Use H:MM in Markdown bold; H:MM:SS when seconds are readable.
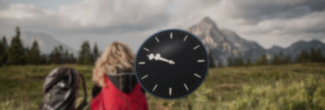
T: **9:48**
